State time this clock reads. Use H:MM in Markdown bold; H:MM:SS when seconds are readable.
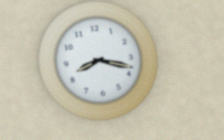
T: **8:18**
